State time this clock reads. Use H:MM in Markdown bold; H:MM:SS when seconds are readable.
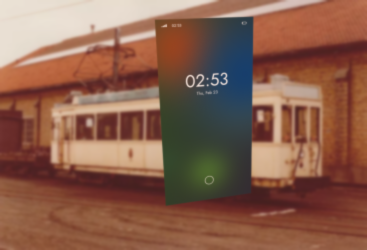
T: **2:53**
